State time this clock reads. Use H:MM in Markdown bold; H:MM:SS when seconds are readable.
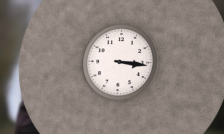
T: **3:16**
